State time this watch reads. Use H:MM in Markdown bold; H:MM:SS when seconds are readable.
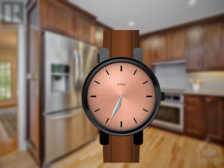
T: **6:34**
